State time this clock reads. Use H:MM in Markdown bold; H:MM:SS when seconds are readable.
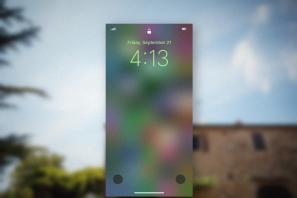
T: **4:13**
